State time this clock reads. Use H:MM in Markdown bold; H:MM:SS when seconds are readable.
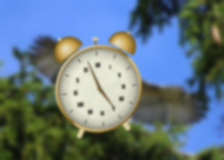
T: **4:57**
